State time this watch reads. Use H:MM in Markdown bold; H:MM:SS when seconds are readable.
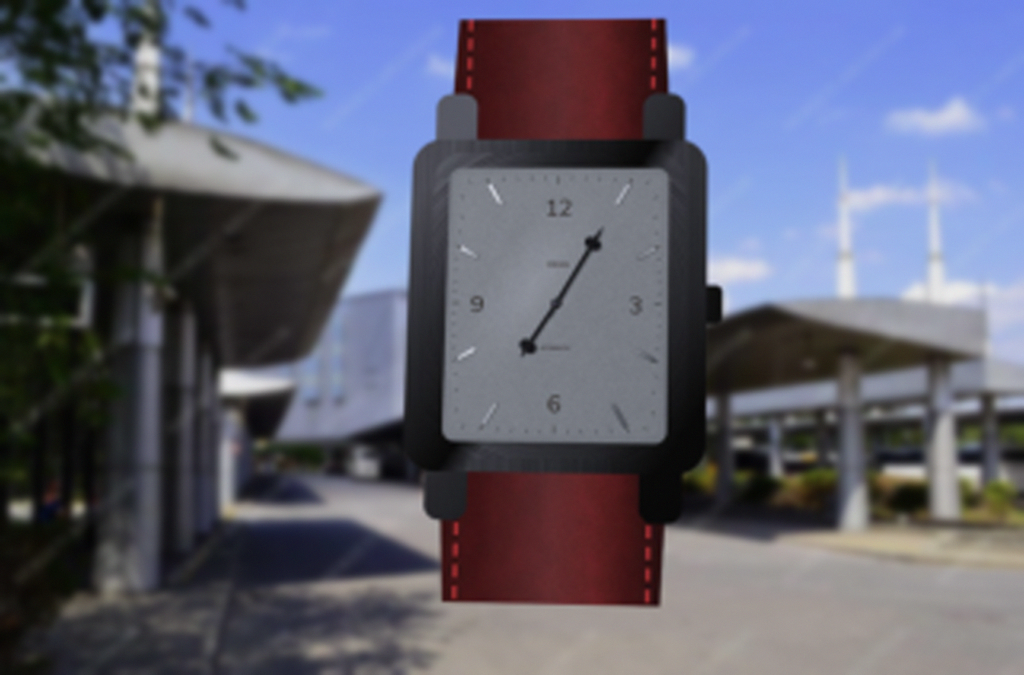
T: **7:05**
